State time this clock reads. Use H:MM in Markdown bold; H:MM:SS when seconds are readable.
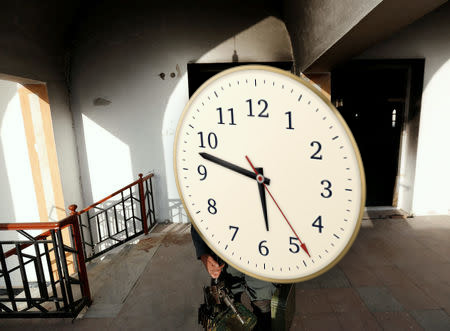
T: **5:47:24**
